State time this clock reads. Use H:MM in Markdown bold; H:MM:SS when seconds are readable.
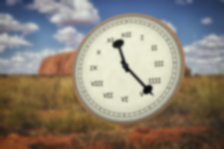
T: **11:23**
